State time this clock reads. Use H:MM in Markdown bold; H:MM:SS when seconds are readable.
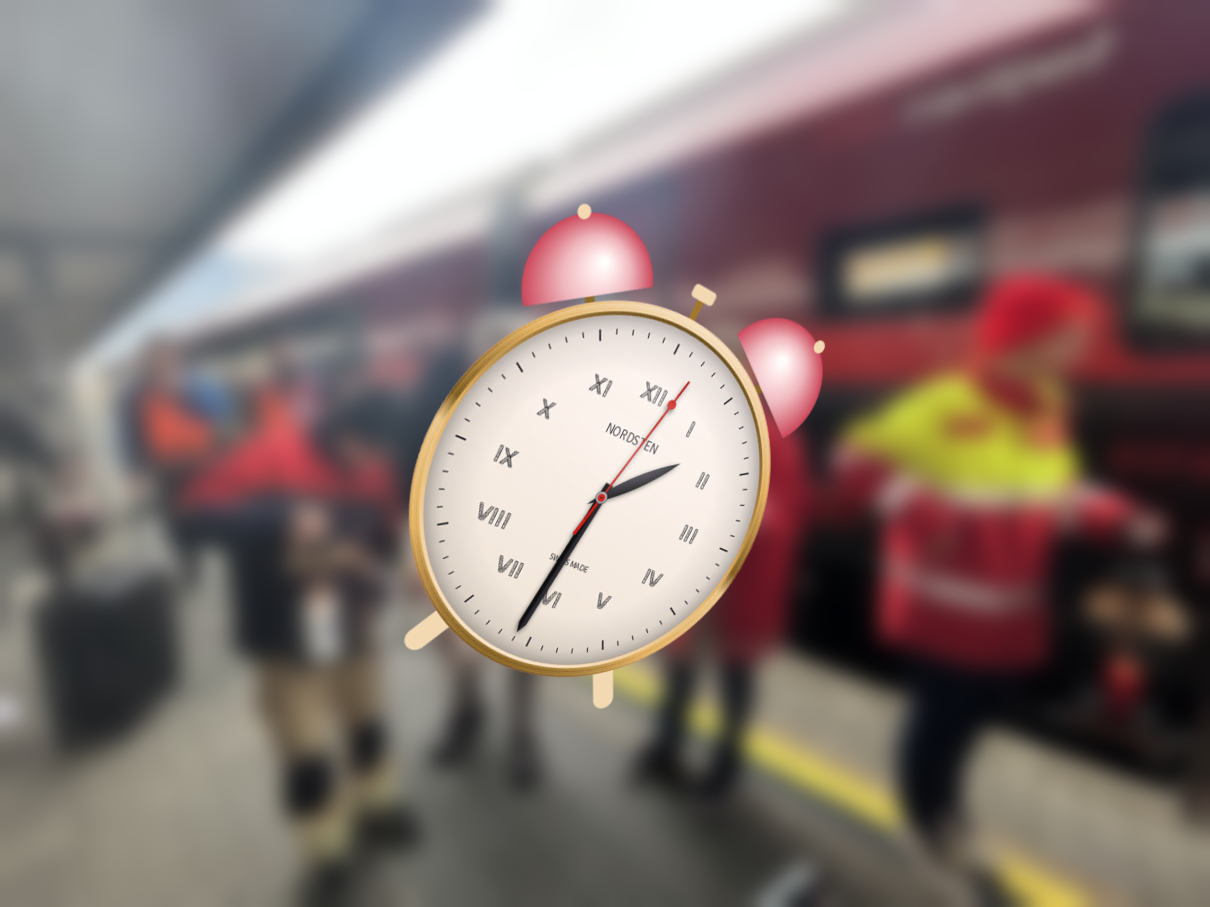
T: **1:31:02**
